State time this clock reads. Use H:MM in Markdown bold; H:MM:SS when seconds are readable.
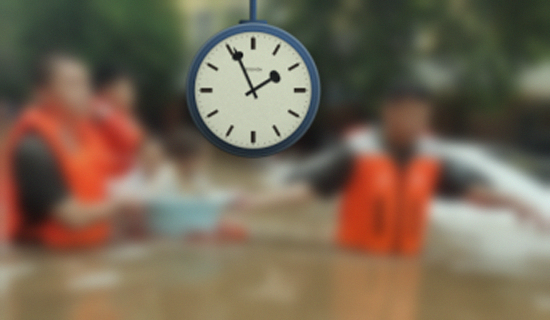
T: **1:56**
